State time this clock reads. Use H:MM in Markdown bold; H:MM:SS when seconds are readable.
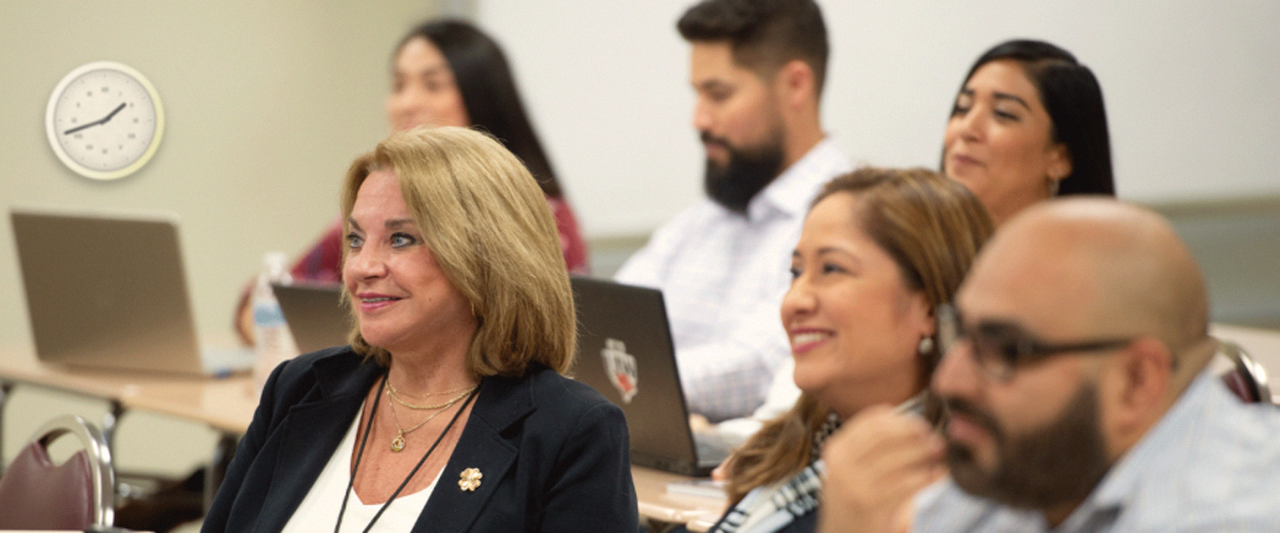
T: **1:42**
